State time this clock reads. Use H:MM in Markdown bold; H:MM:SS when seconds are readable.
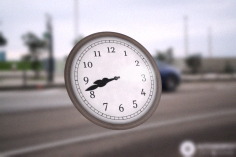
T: **8:42**
